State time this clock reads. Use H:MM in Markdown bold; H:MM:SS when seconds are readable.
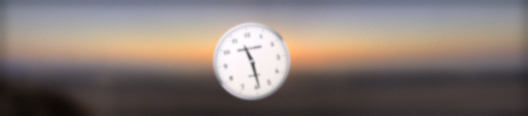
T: **11:29**
